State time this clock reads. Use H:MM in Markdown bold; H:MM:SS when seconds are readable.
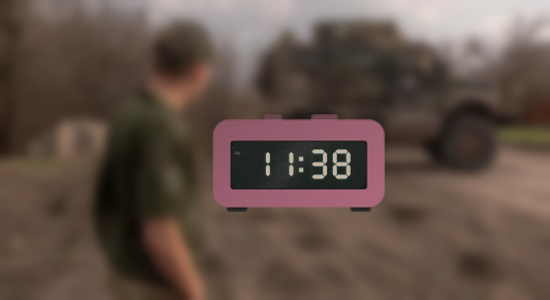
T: **11:38**
